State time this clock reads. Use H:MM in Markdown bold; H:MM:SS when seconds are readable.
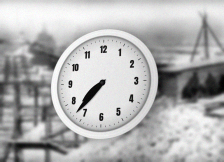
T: **7:37**
